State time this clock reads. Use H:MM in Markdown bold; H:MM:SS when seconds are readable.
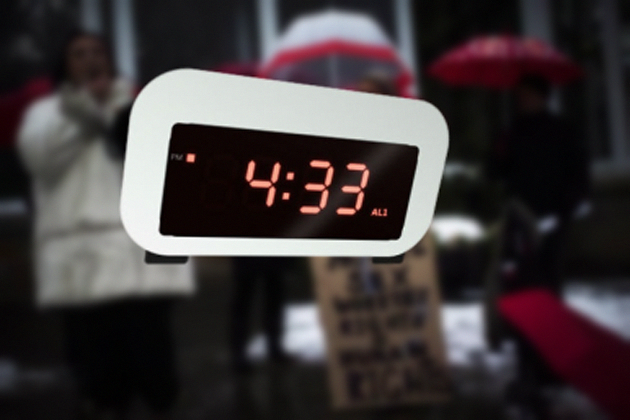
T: **4:33**
